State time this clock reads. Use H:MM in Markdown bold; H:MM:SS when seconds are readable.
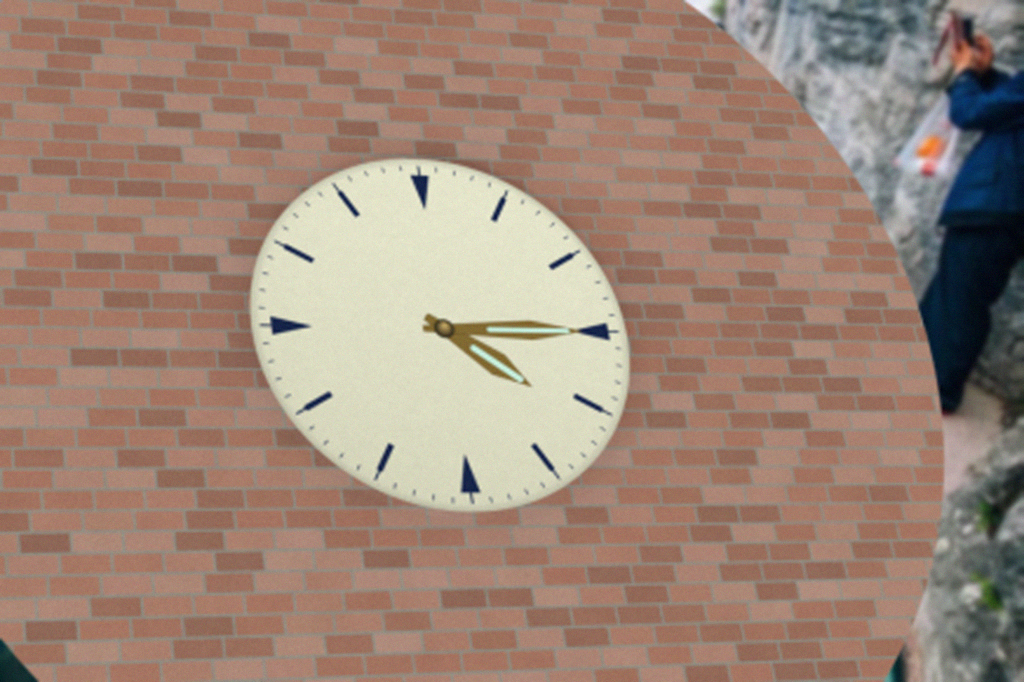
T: **4:15**
